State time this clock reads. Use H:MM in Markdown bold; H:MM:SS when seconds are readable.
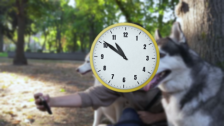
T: **10:51**
